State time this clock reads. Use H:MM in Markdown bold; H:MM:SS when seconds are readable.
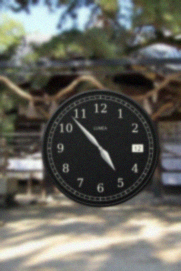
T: **4:53**
